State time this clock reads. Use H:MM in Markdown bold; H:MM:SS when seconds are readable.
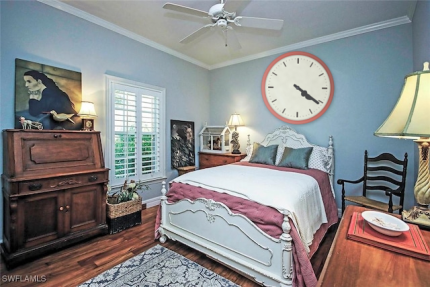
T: **4:21**
